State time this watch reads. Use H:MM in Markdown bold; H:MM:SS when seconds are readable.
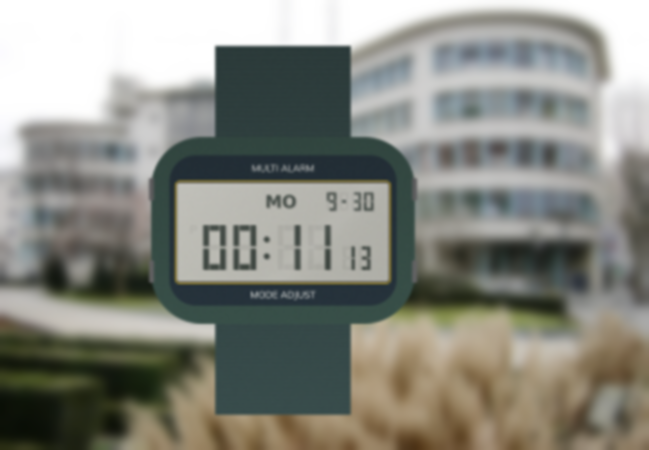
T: **0:11:13**
